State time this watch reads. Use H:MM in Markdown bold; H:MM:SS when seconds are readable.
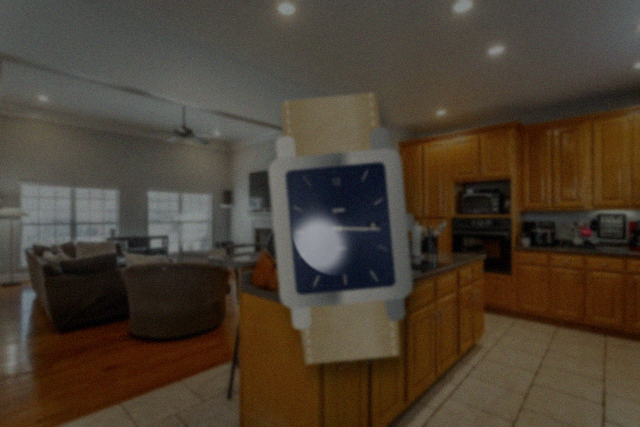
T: **3:16**
